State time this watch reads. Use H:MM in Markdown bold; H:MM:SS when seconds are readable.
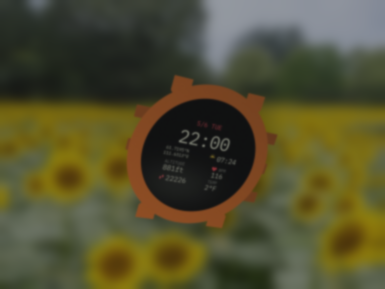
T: **22:00**
